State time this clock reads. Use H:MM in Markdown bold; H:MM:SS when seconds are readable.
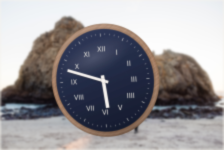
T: **5:48**
